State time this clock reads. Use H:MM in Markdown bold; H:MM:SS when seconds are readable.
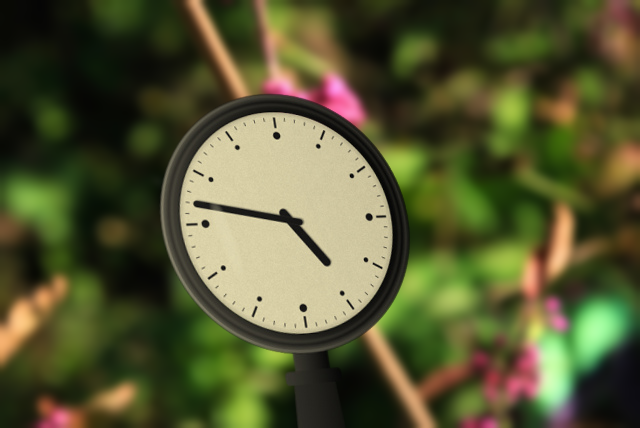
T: **4:47**
